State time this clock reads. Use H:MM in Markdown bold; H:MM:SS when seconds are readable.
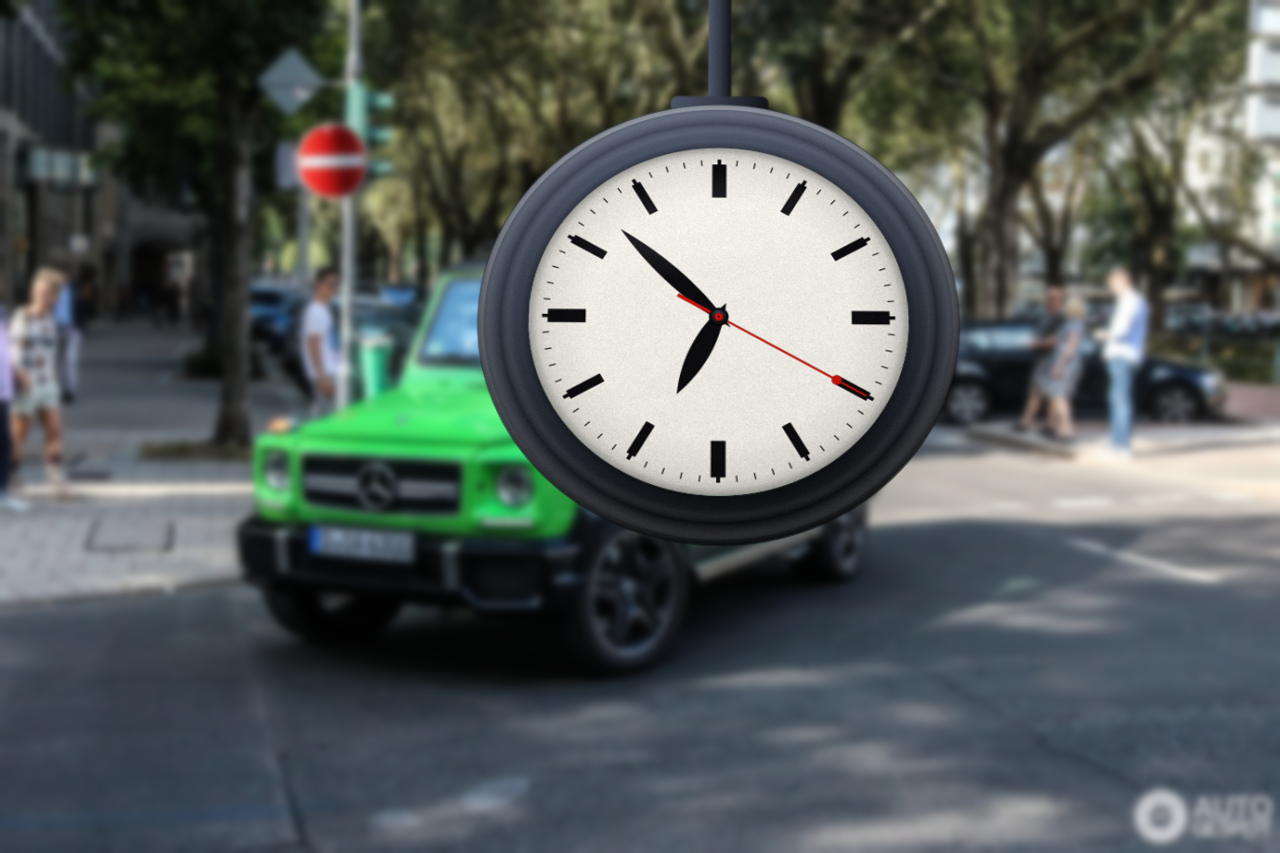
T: **6:52:20**
